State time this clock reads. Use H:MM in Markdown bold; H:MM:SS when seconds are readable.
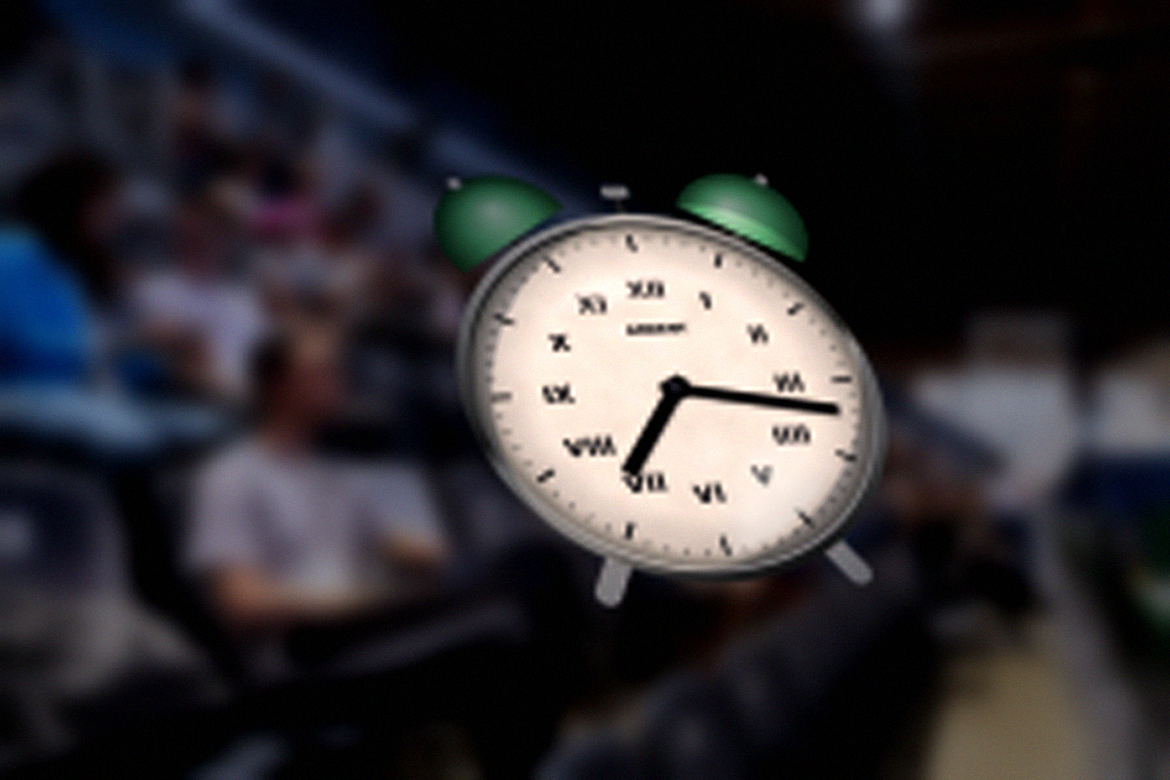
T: **7:17**
